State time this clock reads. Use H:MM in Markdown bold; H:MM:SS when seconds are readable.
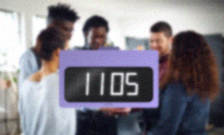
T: **11:05**
